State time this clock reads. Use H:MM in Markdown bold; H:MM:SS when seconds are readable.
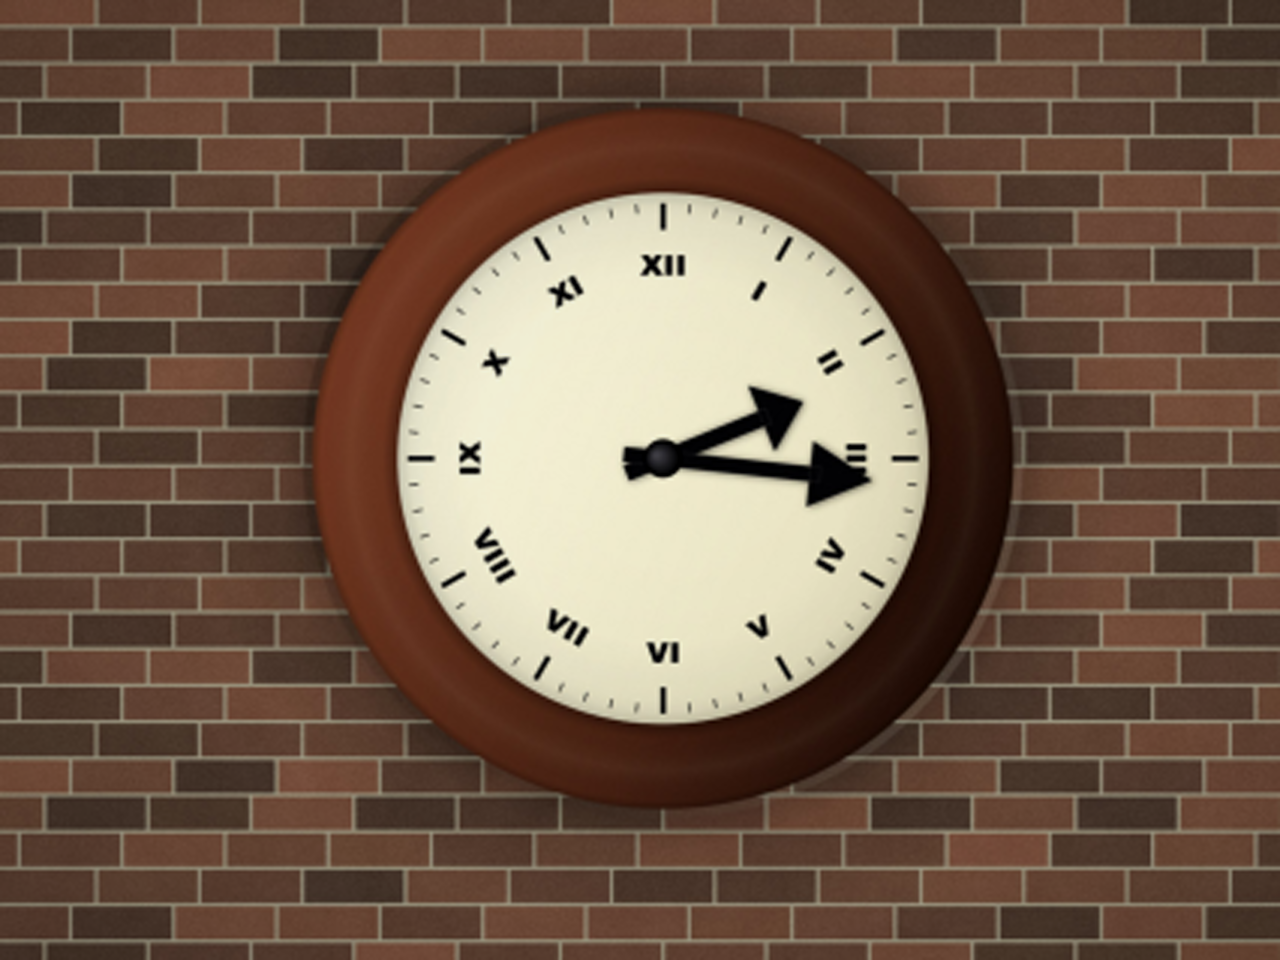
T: **2:16**
